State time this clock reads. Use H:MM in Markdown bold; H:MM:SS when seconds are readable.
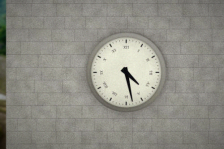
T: **4:28**
